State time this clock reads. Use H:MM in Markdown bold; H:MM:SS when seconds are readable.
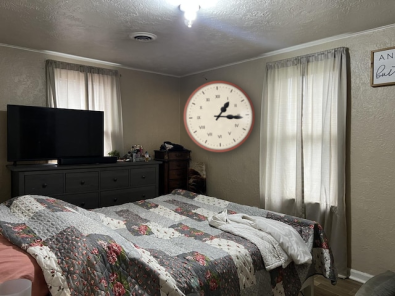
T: **1:16**
